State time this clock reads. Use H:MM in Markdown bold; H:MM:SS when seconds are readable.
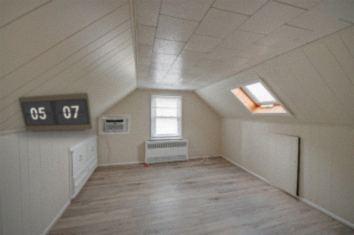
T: **5:07**
